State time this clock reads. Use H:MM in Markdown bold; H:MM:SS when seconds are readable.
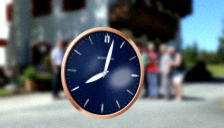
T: **8:02**
